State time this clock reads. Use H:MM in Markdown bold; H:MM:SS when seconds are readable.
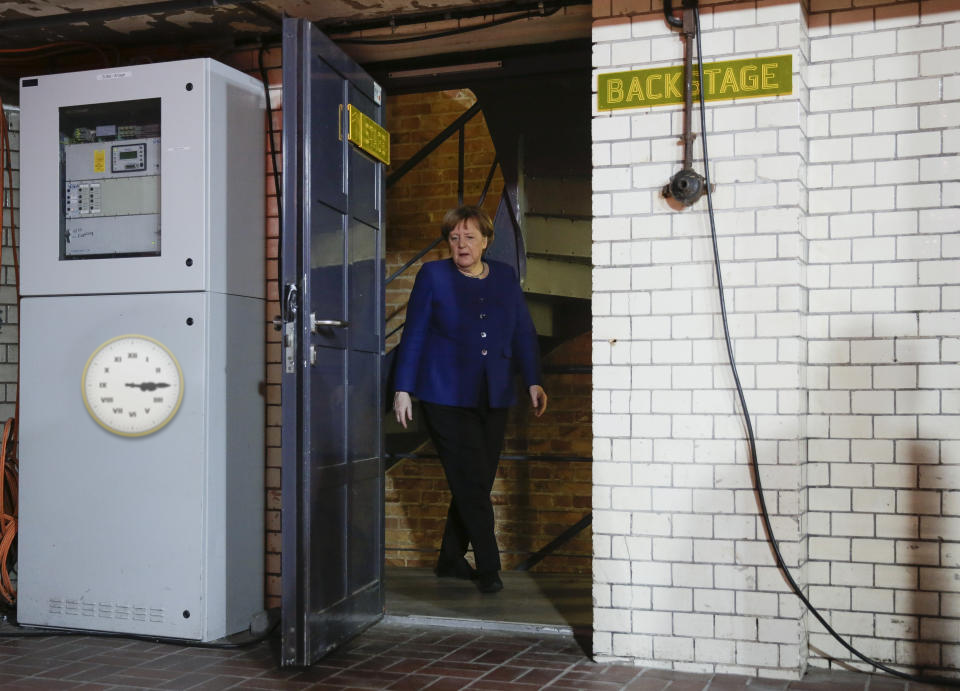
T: **3:15**
